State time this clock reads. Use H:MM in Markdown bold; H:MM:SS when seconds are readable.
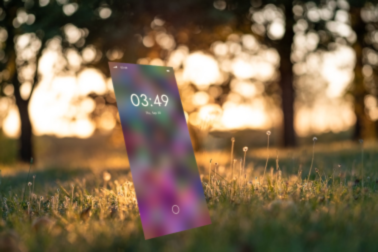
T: **3:49**
